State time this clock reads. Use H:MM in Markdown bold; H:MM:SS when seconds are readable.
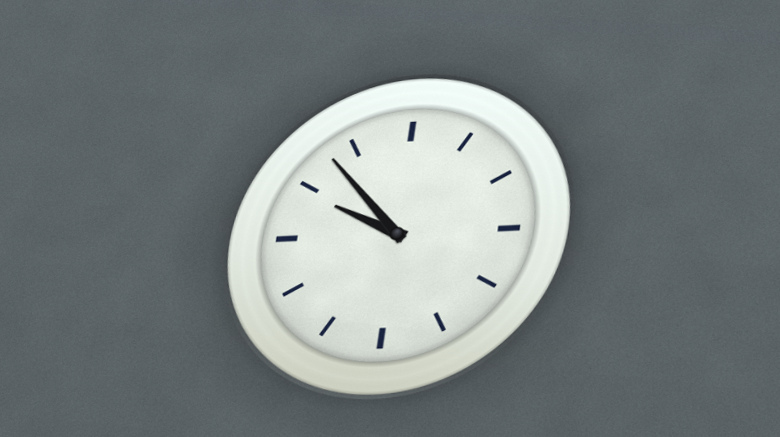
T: **9:53**
